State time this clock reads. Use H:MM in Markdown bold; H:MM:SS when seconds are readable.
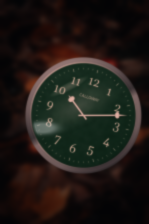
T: **10:12**
